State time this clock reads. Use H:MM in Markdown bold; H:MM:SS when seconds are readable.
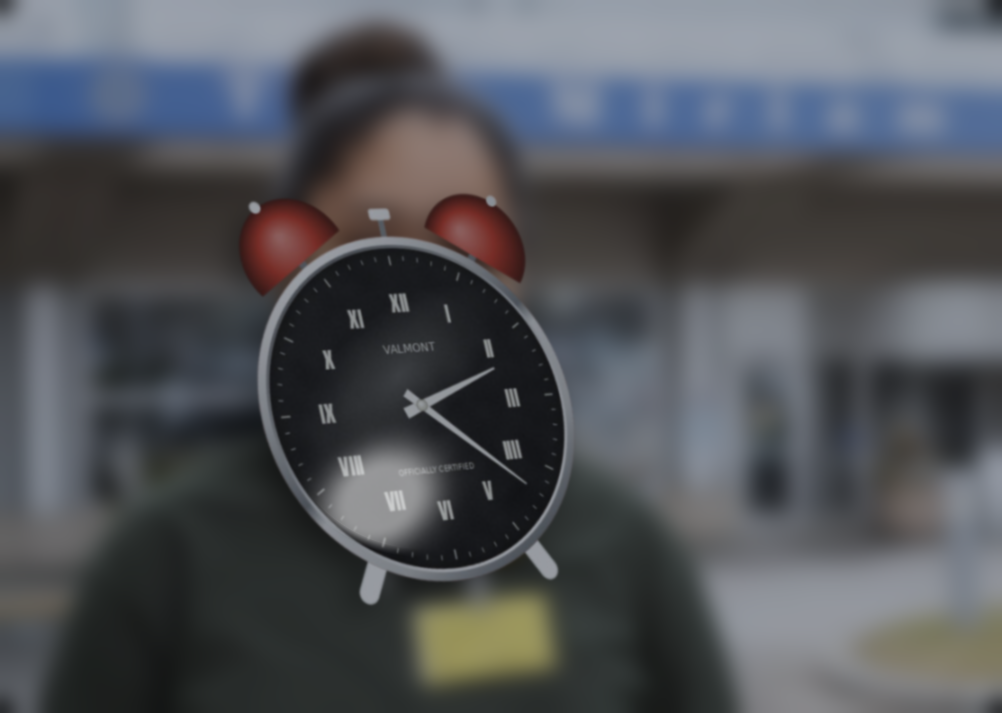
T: **2:22**
